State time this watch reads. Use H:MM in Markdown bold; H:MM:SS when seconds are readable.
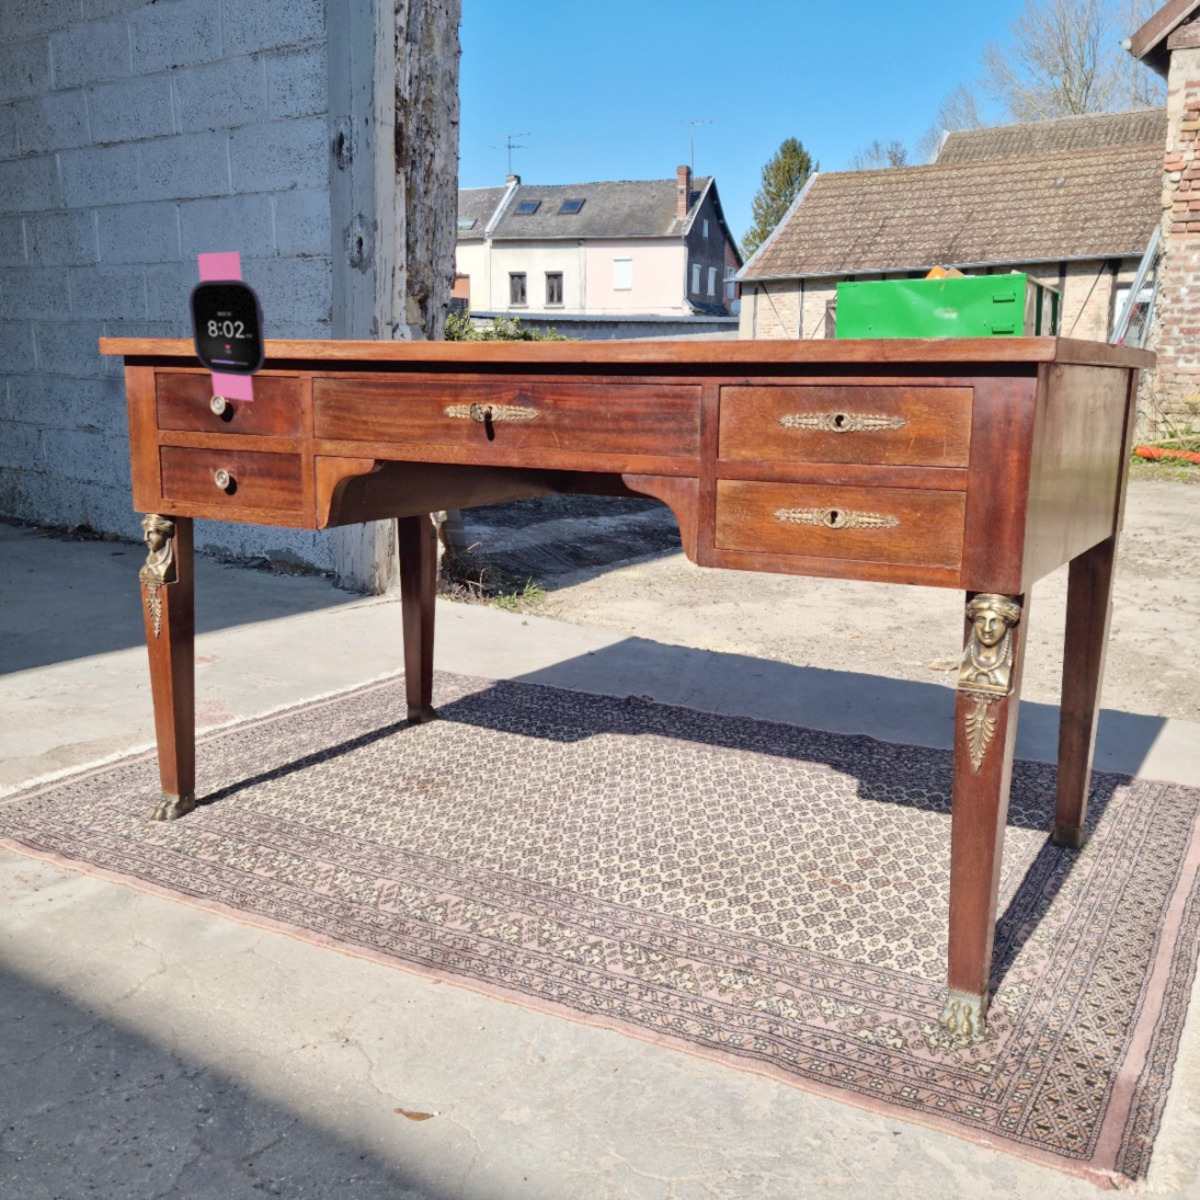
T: **8:02**
